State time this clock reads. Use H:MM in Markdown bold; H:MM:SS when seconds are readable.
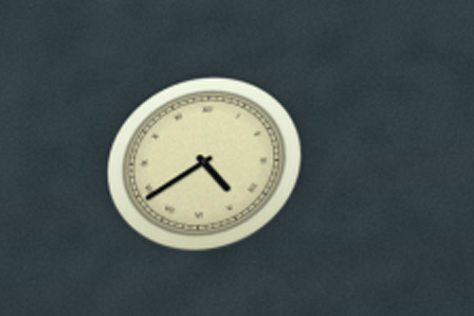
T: **4:39**
